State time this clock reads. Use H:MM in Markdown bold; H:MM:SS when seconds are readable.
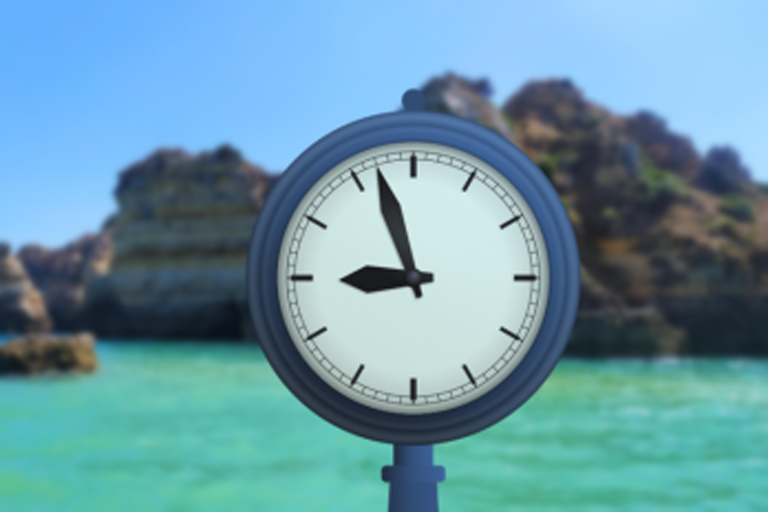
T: **8:57**
